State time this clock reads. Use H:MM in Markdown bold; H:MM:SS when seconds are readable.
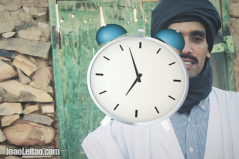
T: **6:57**
